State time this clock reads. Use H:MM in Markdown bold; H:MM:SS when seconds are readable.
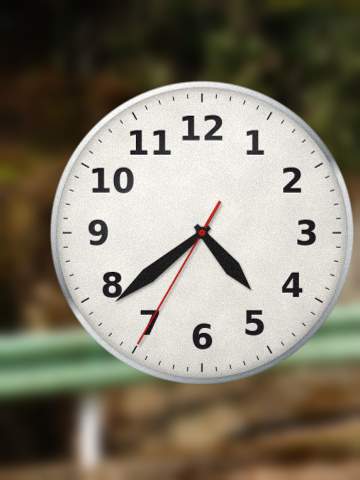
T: **4:38:35**
